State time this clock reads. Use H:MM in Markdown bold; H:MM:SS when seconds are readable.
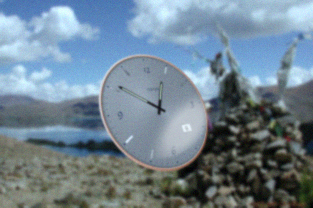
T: **12:51**
